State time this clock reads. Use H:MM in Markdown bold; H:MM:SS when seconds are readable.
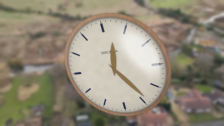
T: **12:24**
